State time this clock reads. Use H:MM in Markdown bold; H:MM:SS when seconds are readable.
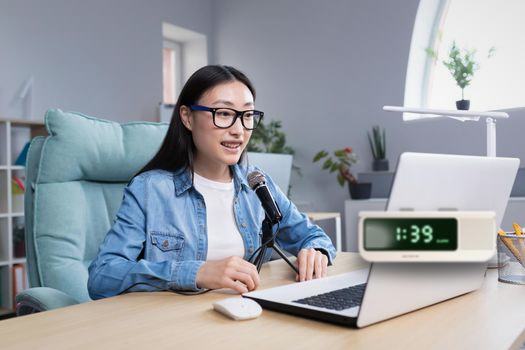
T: **1:39**
